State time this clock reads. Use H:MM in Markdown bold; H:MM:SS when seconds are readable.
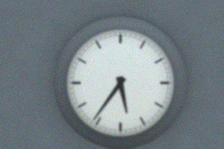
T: **5:36**
